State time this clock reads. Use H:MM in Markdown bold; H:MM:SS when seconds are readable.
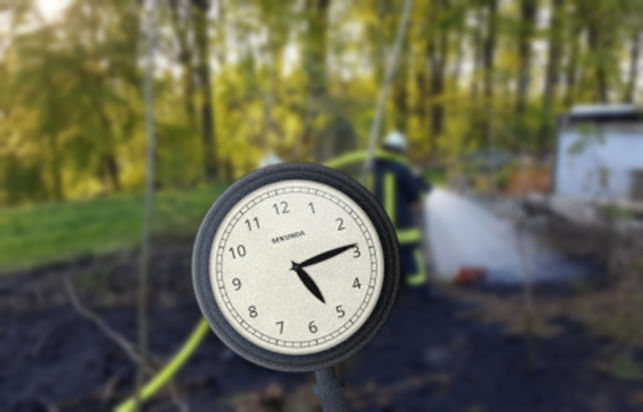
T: **5:14**
